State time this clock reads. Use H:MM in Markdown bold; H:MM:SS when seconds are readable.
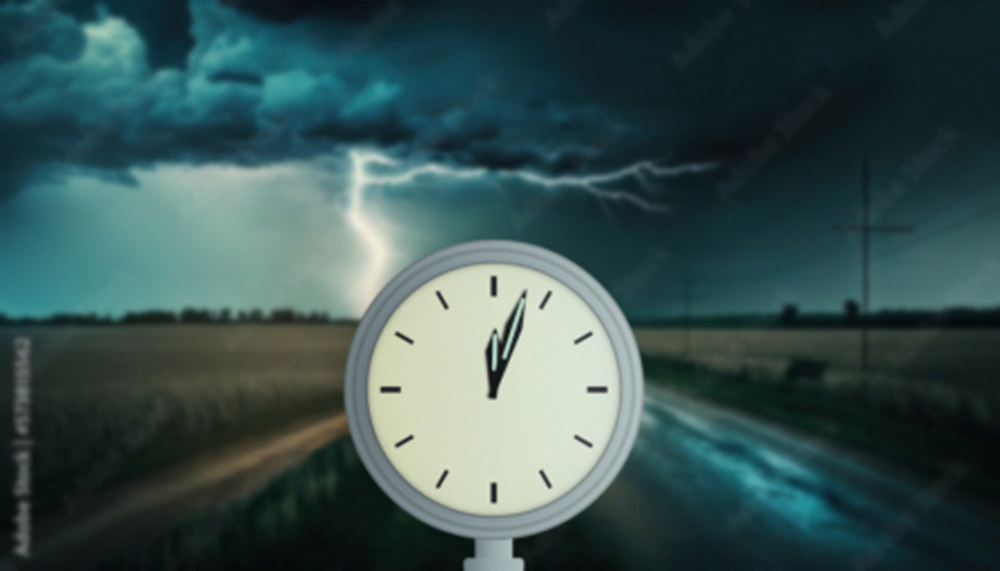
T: **12:03**
